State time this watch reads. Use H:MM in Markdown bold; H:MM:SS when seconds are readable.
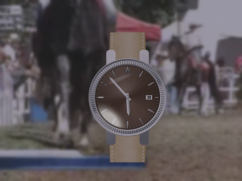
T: **5:53**
